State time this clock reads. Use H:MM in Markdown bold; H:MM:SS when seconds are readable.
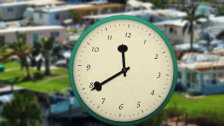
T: **11:39**
